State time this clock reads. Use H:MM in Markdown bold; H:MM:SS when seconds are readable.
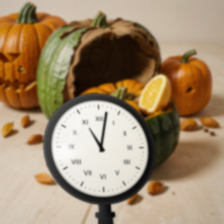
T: **11:02**
